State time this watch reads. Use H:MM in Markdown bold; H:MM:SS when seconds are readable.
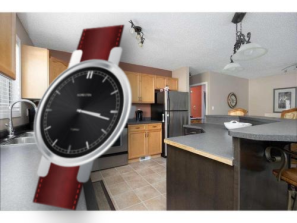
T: **3:17**
